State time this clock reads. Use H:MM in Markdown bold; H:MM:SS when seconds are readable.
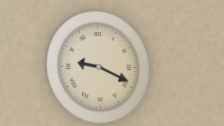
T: **9:19**
